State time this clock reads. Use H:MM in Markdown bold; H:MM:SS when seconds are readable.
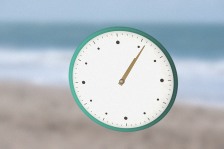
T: **1:06**
